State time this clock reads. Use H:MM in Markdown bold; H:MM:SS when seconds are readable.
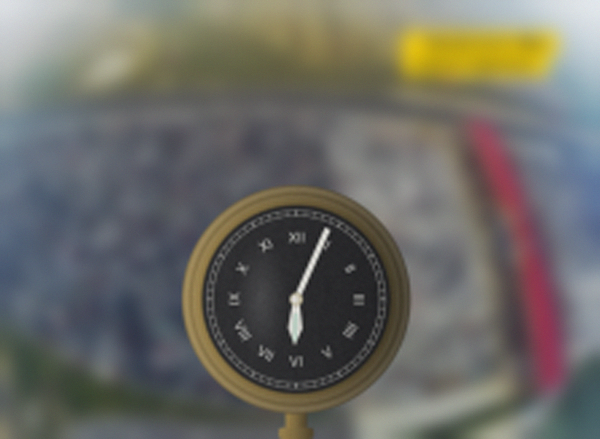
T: **6:04**
